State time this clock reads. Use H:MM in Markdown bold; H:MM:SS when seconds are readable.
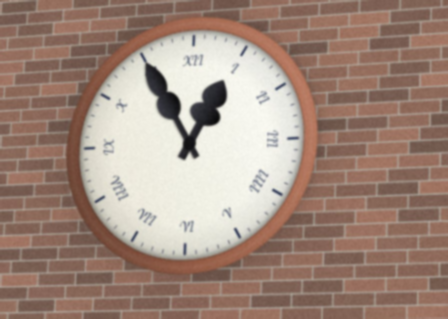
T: **12:55**
